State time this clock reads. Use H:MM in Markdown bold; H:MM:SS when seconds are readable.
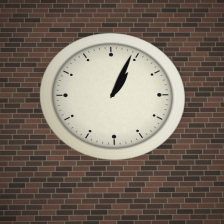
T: **1:04**
